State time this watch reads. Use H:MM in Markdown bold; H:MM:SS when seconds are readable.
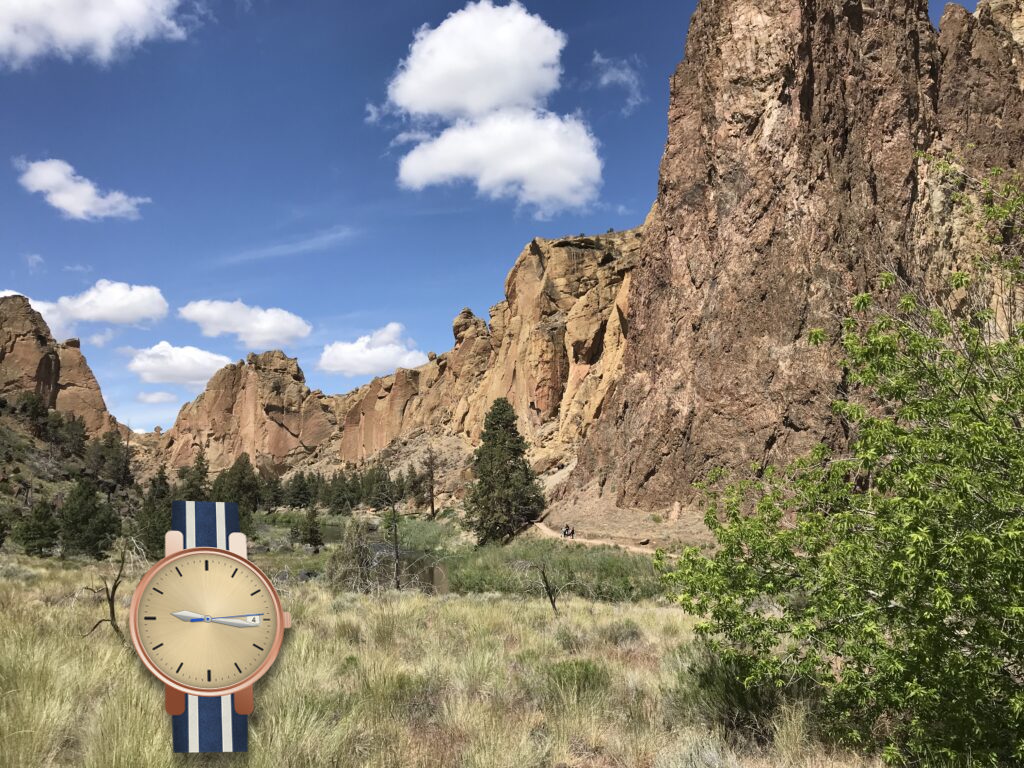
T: **9:16:14**
